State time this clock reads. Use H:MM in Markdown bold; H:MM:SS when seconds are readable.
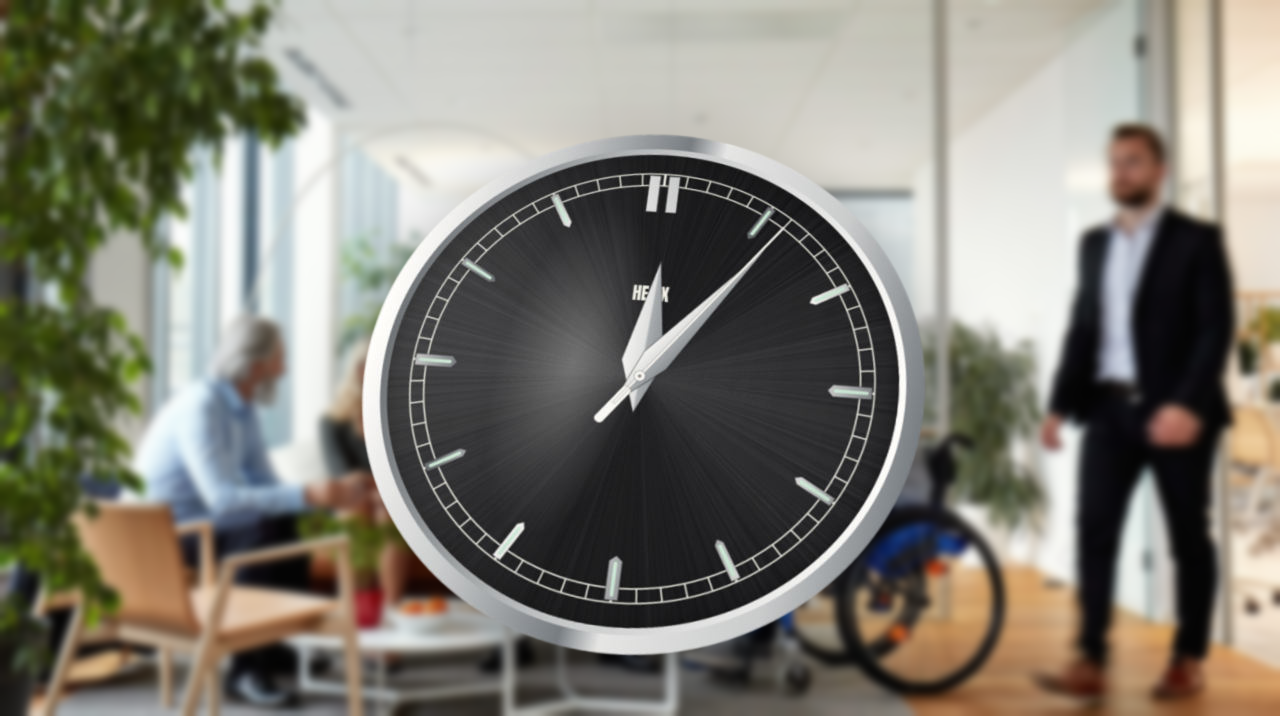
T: **12:06:06**
